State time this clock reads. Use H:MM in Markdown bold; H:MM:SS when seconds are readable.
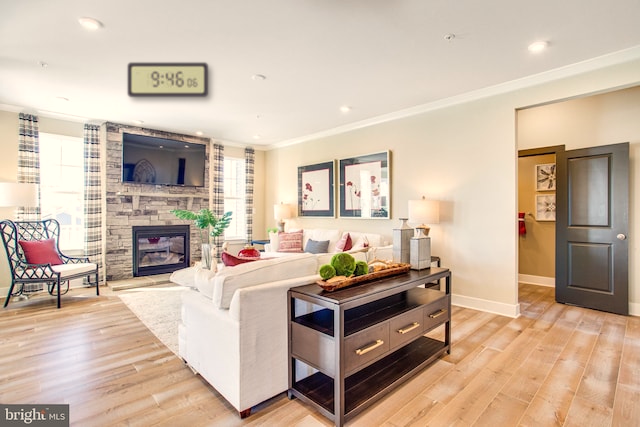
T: **9:46**
